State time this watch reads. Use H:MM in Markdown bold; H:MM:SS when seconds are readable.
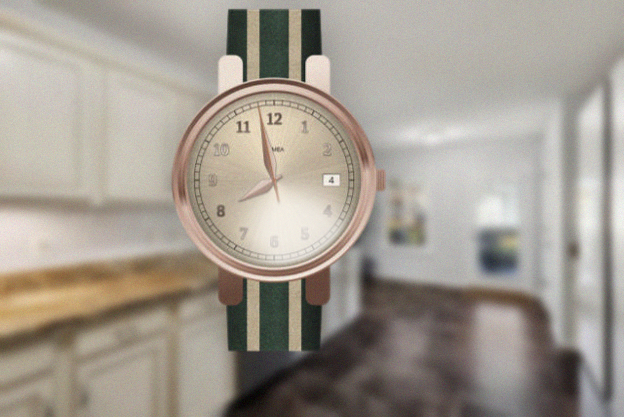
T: **7:57:58**
